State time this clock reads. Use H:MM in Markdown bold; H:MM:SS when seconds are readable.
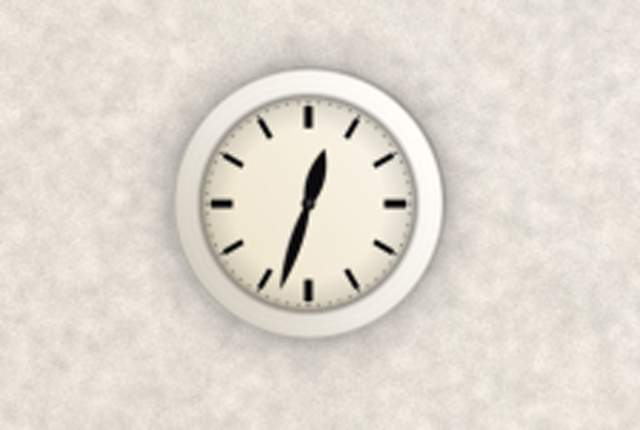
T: **12:33**
